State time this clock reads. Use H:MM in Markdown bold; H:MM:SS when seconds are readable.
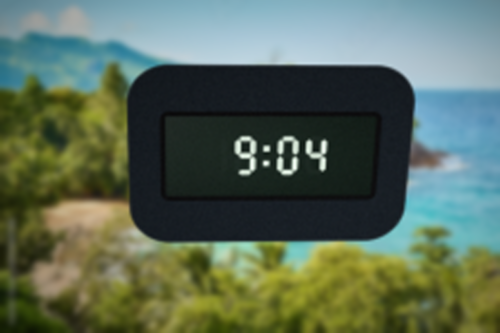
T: **9:04**
